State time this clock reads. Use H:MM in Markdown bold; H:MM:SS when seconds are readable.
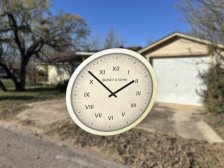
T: **1:52**
